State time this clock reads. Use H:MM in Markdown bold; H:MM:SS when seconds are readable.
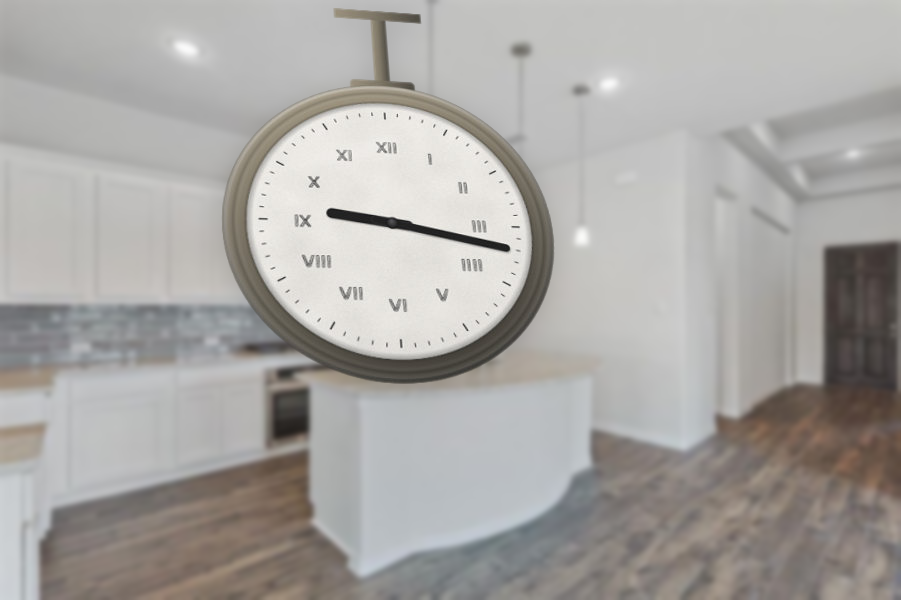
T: **9:17**
